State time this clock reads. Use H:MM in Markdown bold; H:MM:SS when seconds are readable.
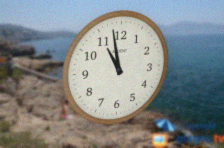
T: **10:58**
